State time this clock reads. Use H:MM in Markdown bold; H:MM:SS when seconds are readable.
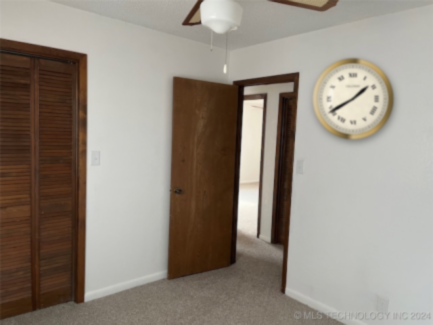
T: **1:40**
